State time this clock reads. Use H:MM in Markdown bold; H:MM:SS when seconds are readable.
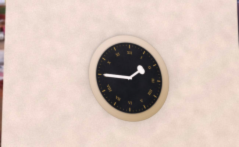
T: **1:45**
